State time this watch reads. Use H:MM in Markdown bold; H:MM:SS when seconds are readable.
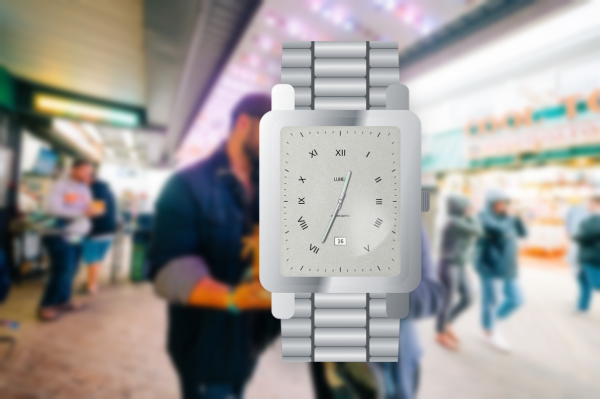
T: **12:34**
